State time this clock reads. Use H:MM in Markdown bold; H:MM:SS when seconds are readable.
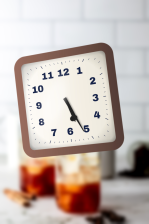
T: **5:26**
